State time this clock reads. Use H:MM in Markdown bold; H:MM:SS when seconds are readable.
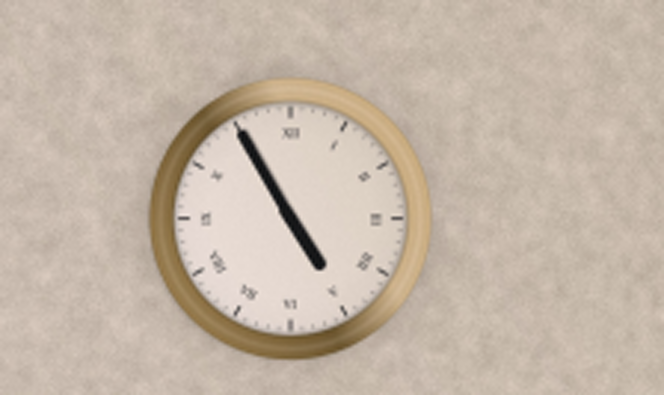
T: **4:55**
